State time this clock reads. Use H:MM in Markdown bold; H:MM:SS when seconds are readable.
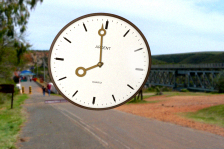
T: **7:59**
